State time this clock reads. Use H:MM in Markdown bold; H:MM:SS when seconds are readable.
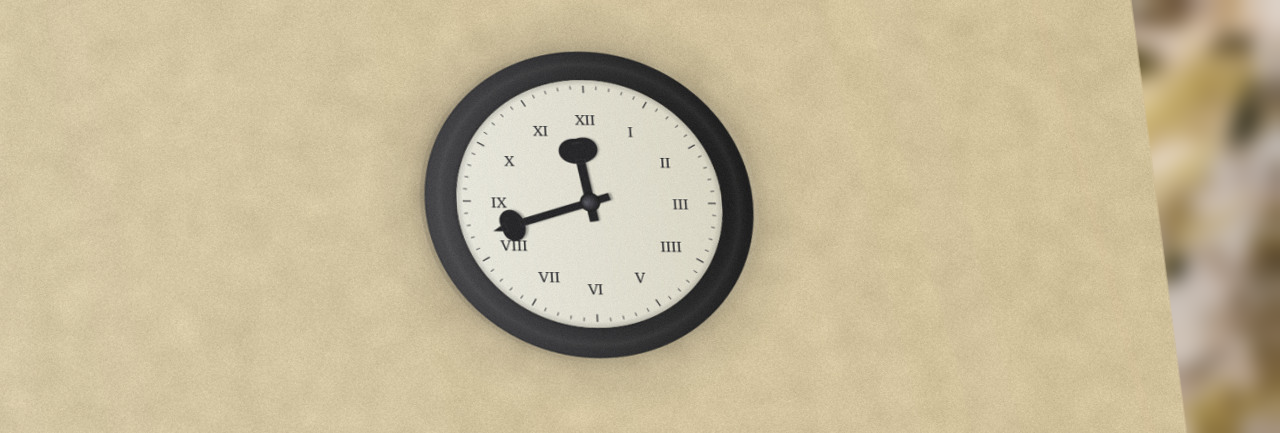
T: **11:42**
